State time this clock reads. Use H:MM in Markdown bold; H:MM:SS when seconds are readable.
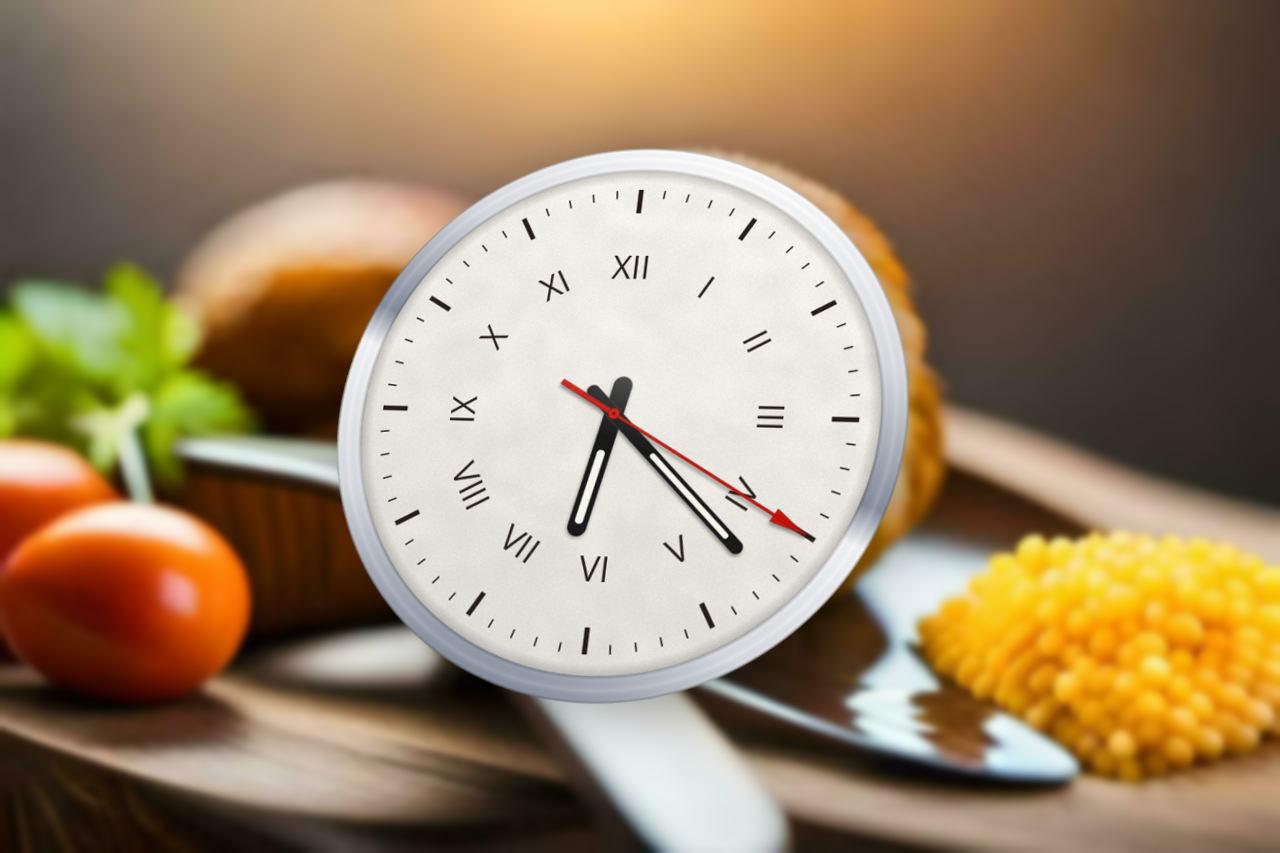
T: **6:22:20**
